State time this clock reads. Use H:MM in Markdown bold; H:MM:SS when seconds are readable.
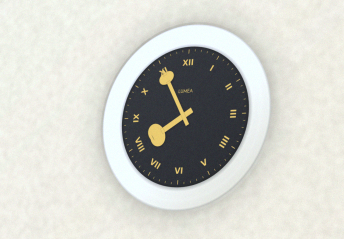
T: **7:55**
